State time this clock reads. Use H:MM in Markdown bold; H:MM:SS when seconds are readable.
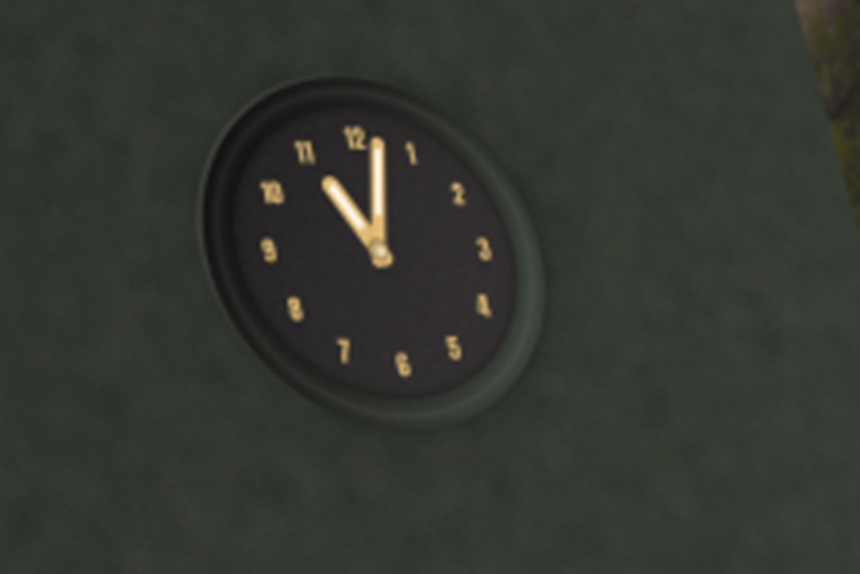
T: **11:02**
